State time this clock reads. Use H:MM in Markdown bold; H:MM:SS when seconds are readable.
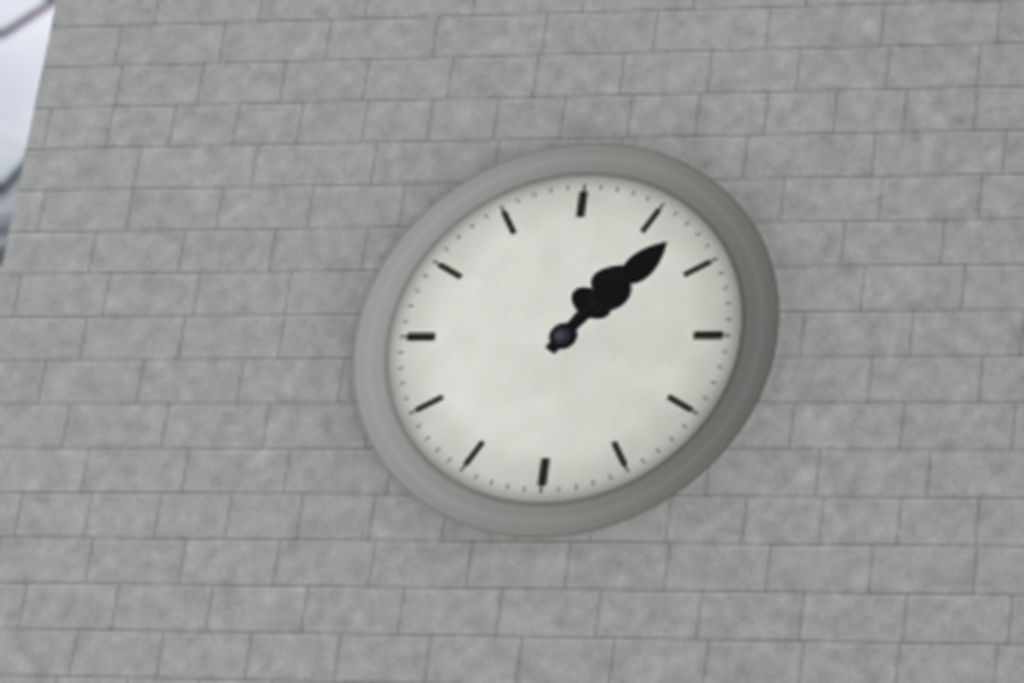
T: **1:07**
